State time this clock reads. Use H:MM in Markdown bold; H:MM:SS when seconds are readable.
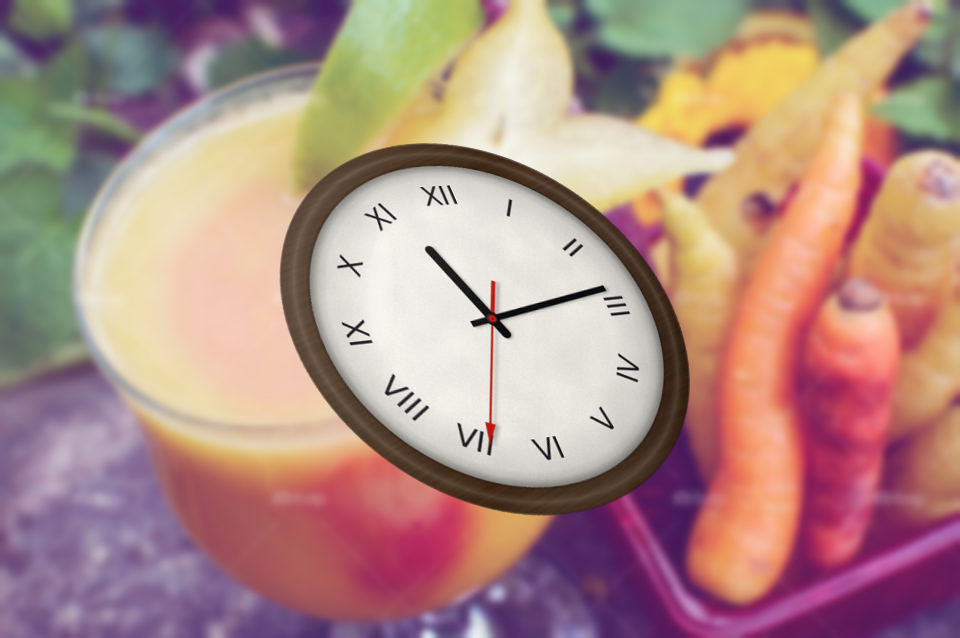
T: **11:13:34**
